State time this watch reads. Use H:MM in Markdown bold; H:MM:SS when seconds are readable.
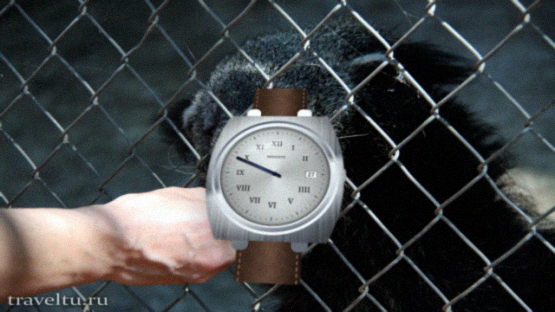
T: **9:49**
